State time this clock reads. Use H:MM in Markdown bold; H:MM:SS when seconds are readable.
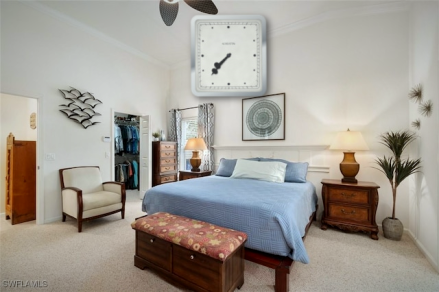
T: **7:37**
